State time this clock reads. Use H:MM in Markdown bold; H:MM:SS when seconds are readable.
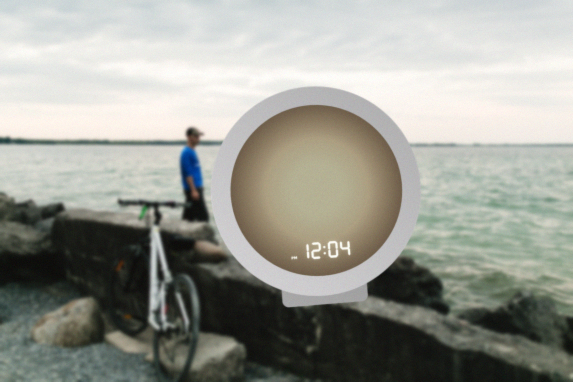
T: **12:04**
